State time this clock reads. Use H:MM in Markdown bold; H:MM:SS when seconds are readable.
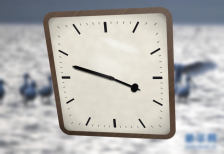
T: **3:48**
